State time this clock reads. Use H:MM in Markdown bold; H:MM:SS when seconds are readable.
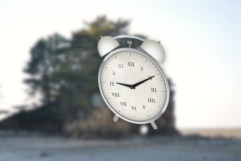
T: **9:10**
